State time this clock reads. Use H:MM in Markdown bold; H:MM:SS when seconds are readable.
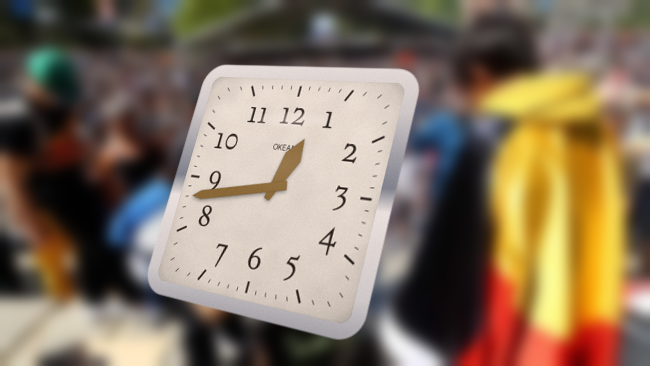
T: **12:43**
